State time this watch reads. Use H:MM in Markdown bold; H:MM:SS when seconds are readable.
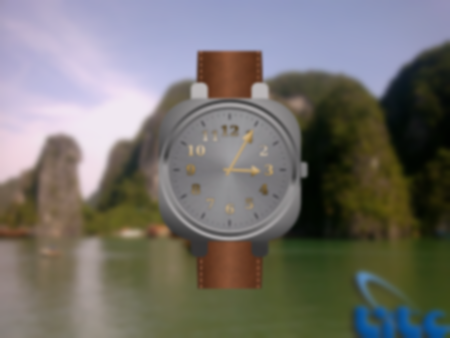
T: **3:05**
